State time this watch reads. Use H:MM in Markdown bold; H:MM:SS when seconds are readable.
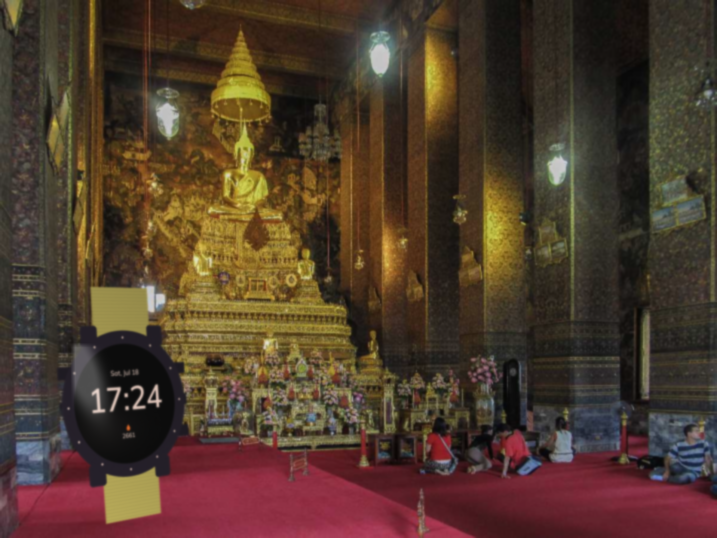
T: **17:24**
